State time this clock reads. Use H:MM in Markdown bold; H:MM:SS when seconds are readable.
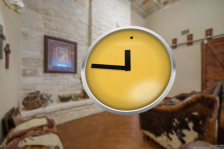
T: **11:45**
